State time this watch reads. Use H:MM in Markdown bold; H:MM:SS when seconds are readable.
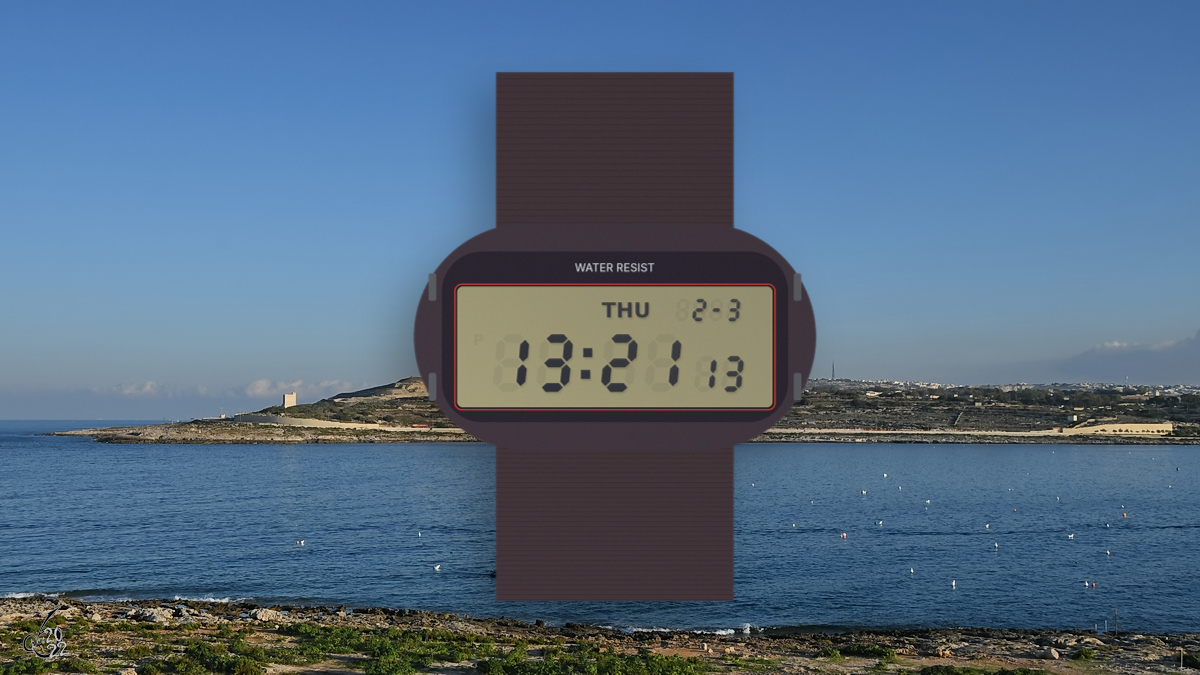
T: **13:21:13**
